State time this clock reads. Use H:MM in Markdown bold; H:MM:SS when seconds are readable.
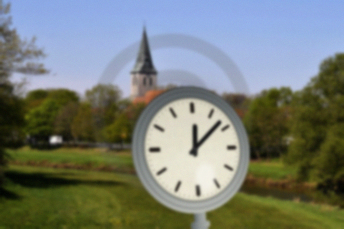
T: **12:08**
